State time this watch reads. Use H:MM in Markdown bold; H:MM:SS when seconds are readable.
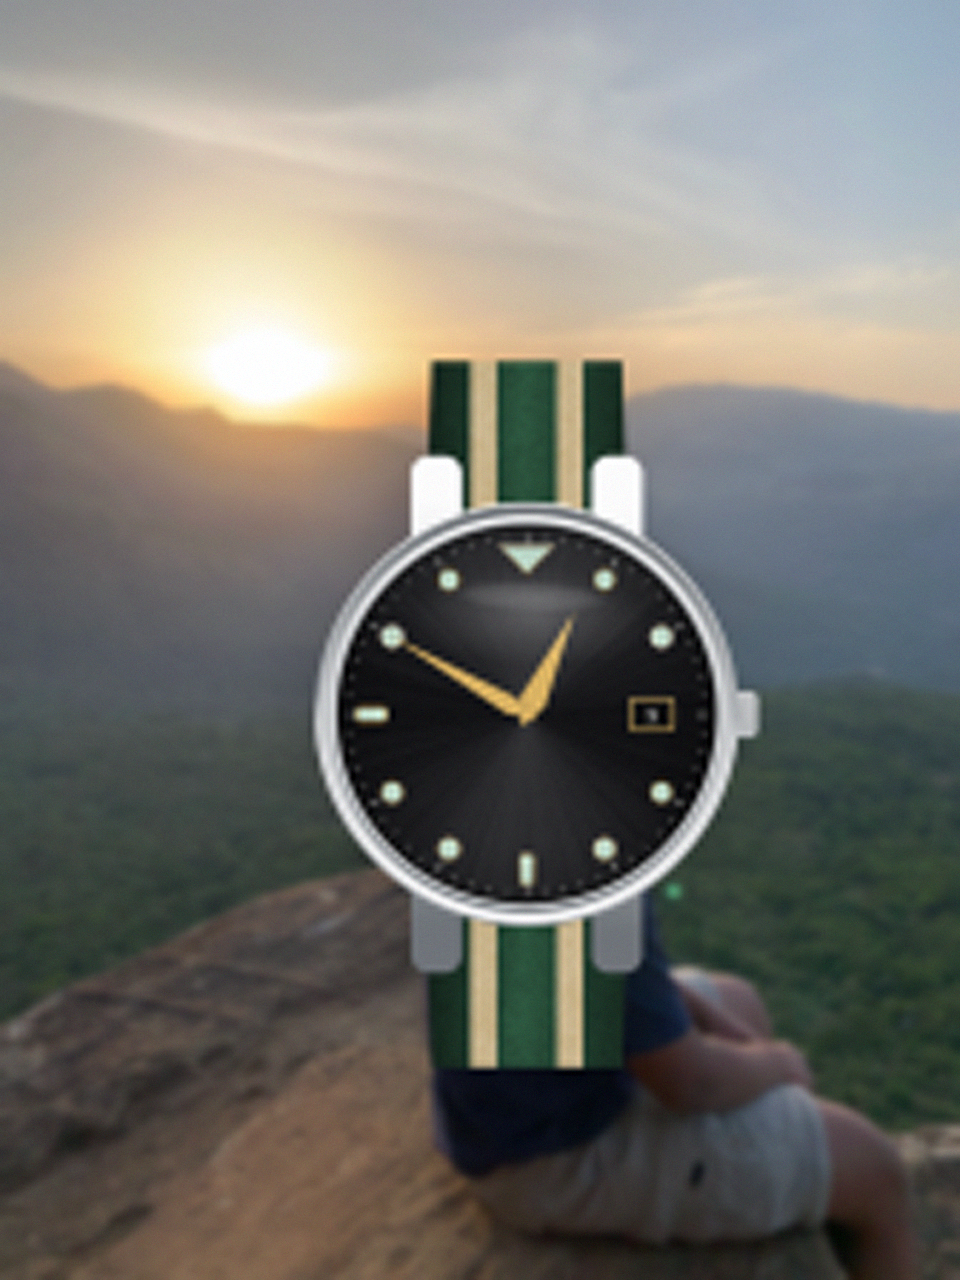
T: **12:50**
